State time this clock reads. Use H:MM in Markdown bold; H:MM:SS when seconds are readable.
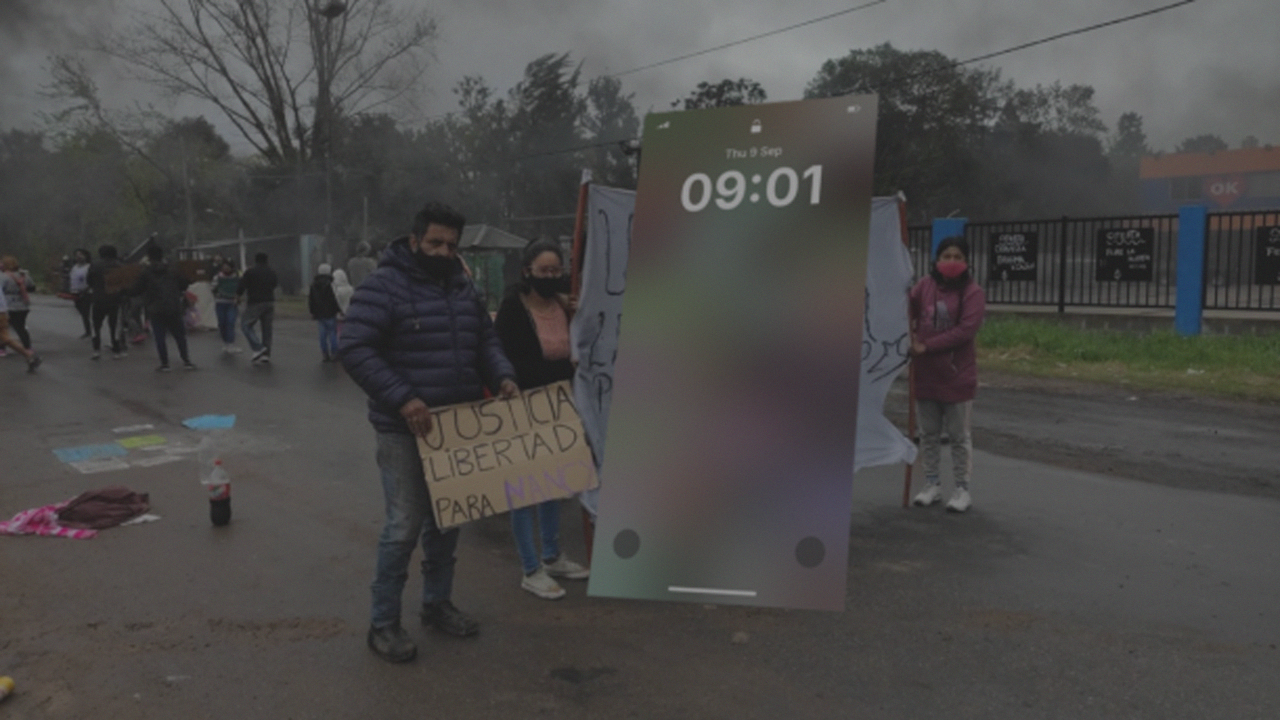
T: **9:01**
